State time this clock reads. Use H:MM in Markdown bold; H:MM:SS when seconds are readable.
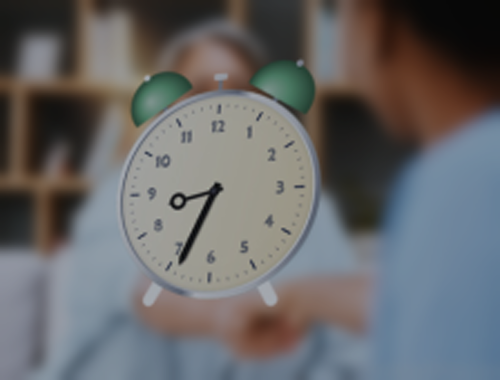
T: **8:34**
